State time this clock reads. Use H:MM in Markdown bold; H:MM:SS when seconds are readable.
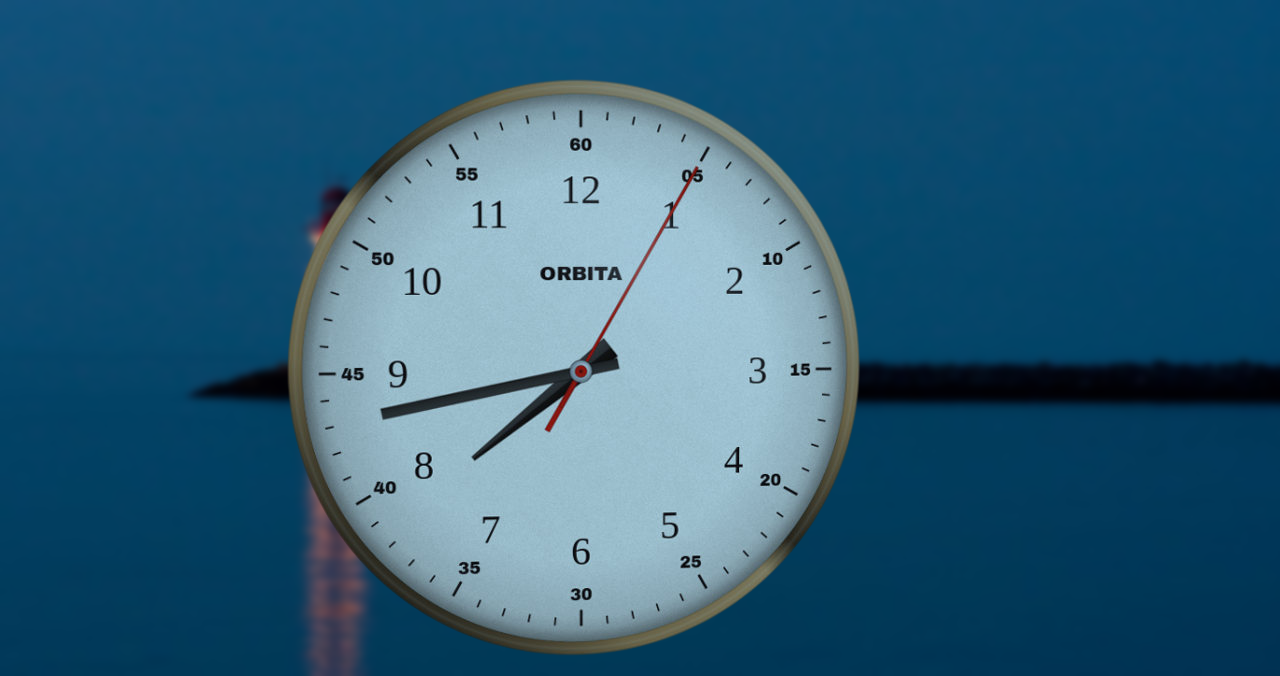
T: **7:43:05**
